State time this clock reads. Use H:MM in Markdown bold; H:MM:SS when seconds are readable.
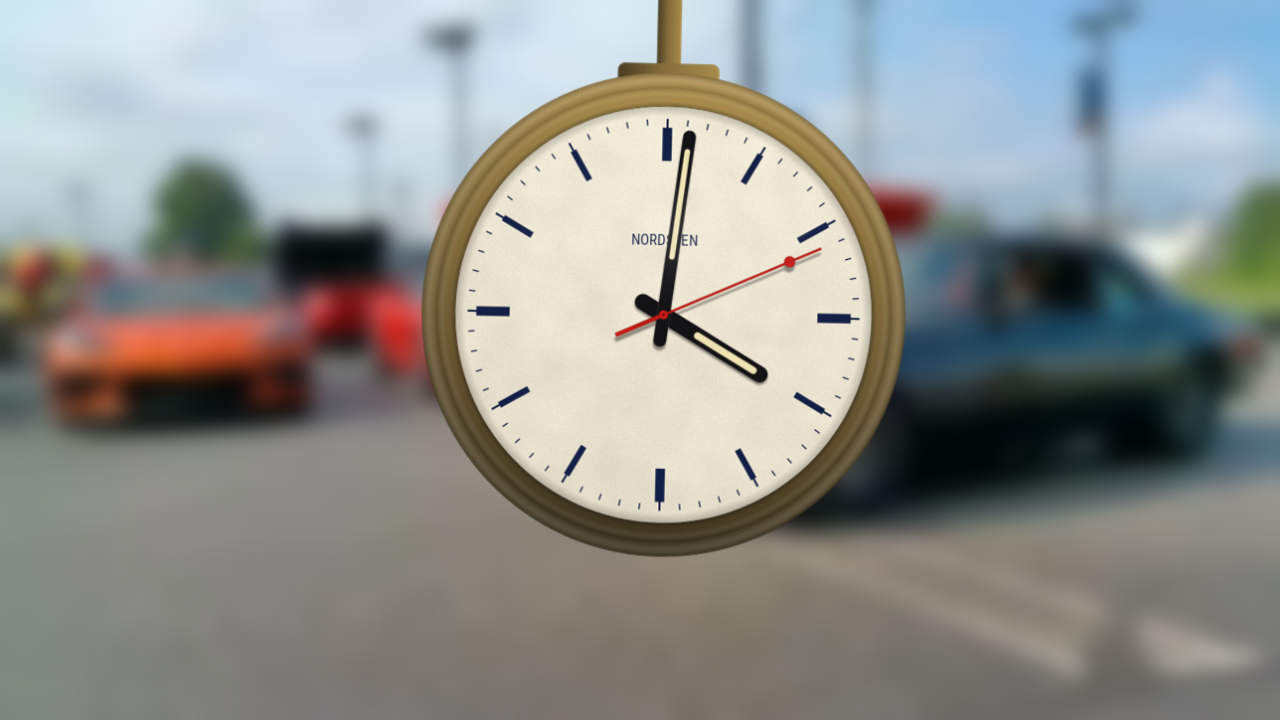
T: **4:01:11**
